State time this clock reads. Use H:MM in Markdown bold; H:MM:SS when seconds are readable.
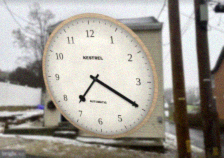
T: **7:20**
